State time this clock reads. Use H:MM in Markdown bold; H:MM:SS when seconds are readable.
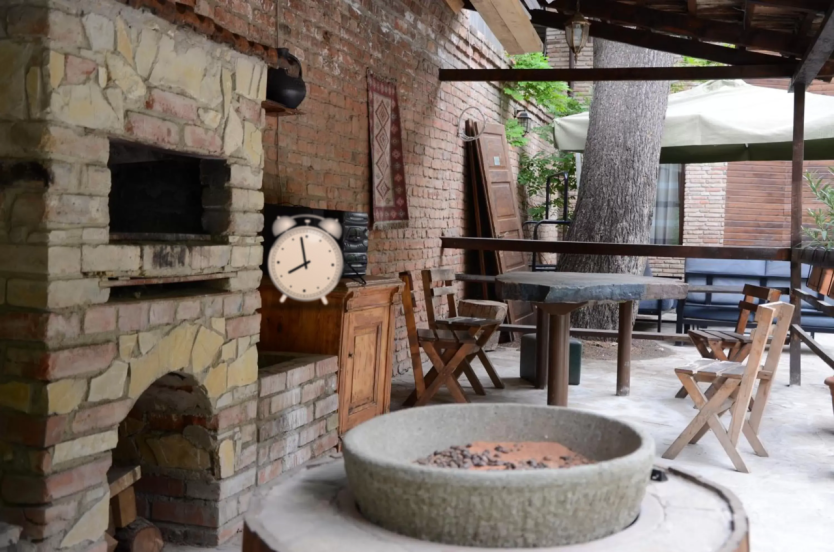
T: **7:58**
